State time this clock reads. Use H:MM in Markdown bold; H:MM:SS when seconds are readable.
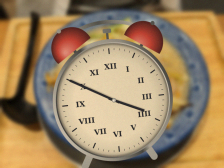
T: **3:50**
